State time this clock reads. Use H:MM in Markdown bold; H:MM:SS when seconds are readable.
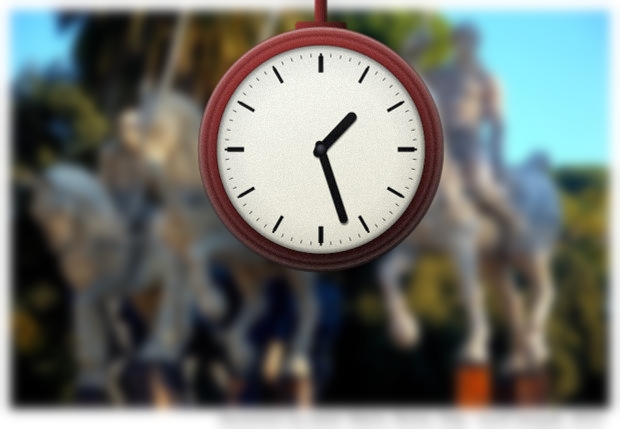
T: **1:27**
